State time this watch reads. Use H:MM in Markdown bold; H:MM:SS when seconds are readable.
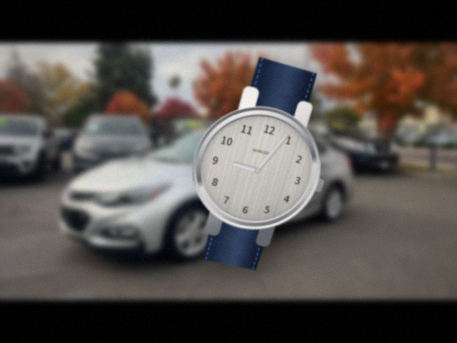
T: **9:04**
